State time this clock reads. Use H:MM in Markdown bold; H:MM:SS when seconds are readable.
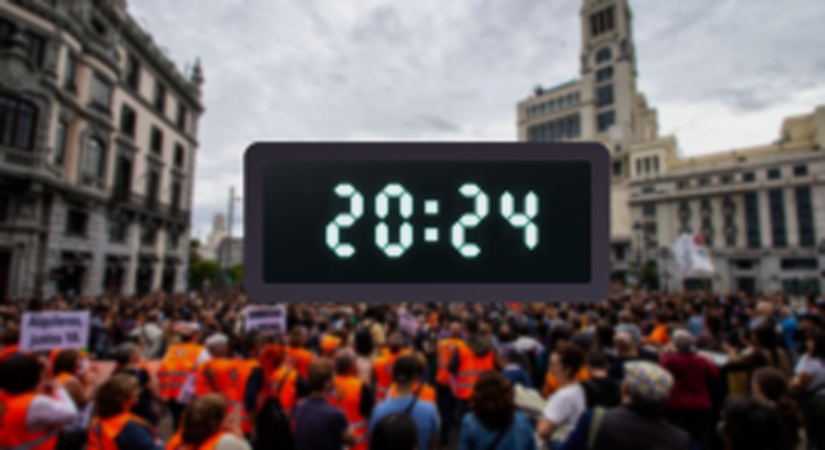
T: **20:24**
